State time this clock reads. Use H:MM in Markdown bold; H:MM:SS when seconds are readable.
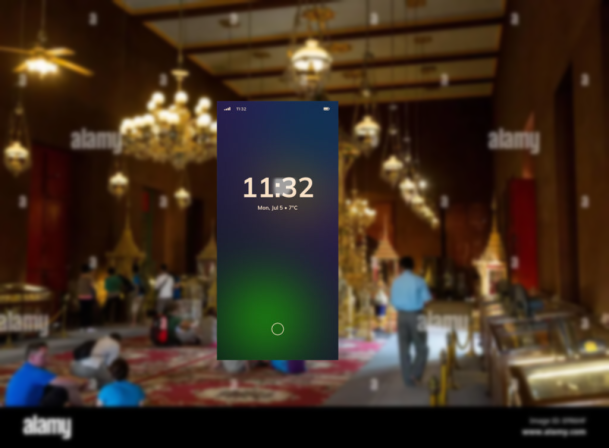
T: **11:32**
